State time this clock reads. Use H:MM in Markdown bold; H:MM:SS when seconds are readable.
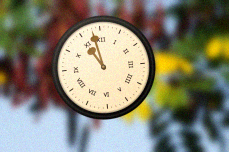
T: **10:58**
